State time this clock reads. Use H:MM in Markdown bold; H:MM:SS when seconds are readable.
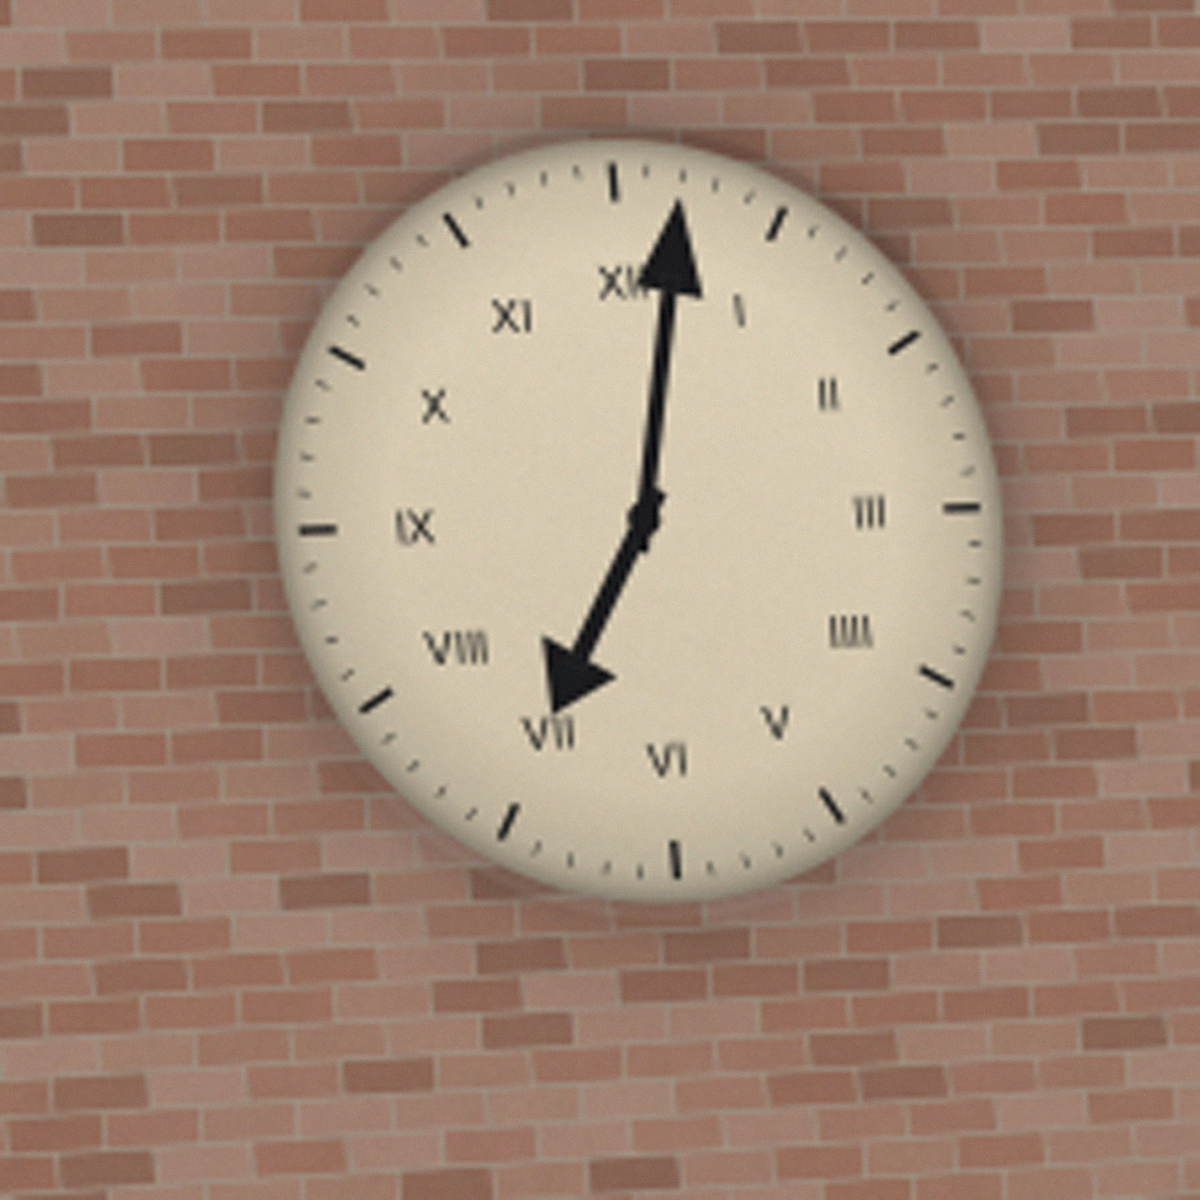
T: **7:02**
